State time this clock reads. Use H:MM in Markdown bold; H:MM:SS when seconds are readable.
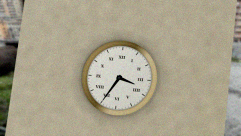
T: **3:35**
